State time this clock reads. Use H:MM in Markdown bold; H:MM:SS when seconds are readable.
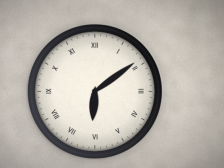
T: **6:09**
